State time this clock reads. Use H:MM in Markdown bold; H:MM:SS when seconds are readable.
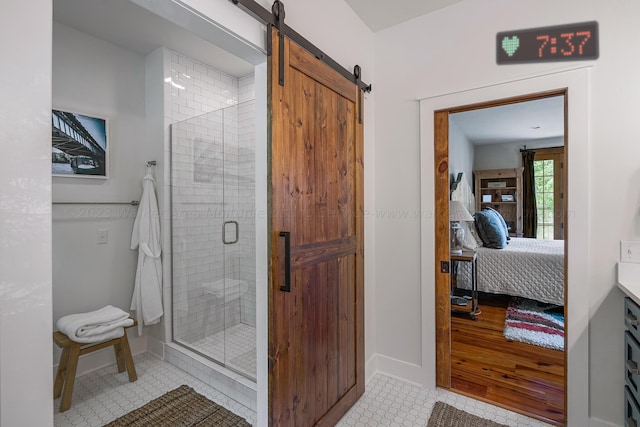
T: **7:37**
